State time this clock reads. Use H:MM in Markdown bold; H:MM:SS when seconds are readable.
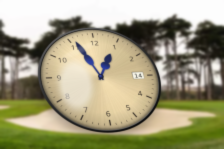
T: **12:56**
